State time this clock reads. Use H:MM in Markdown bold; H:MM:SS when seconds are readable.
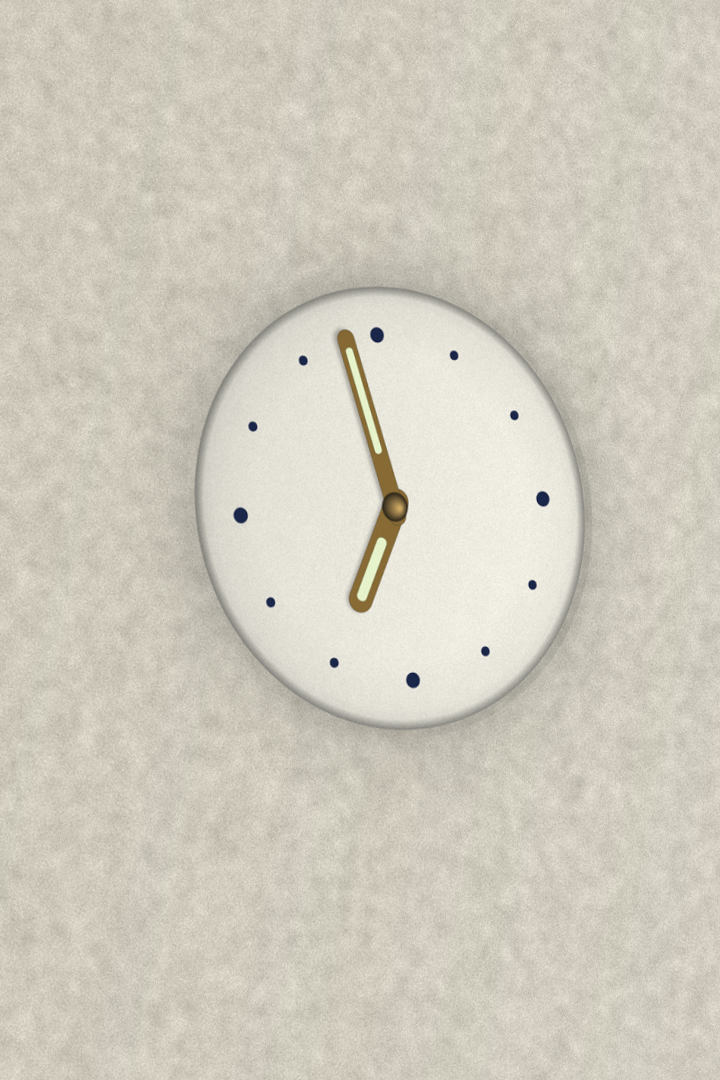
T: **6:58**
